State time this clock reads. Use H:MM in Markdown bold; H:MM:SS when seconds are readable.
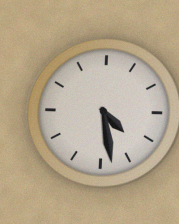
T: **4:28**
